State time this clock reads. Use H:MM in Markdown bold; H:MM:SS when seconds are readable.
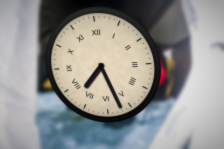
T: **7:27**
